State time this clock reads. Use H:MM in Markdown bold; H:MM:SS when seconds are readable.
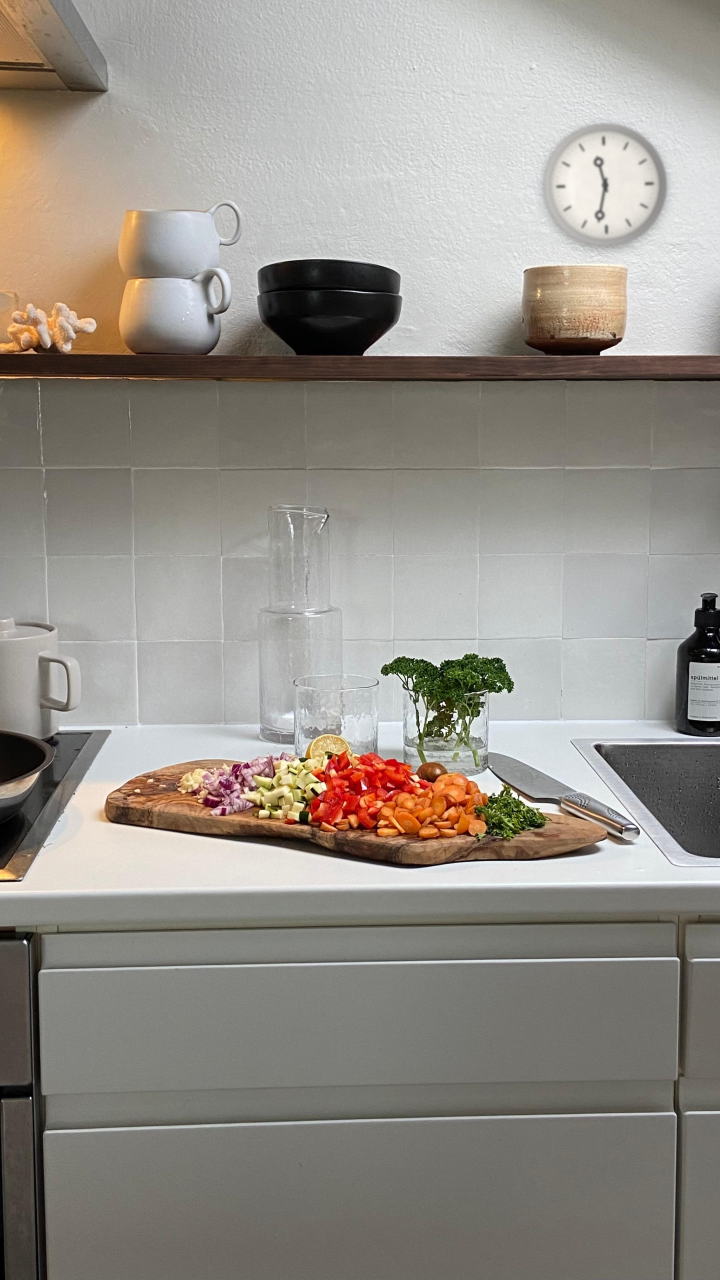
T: **11:32**
